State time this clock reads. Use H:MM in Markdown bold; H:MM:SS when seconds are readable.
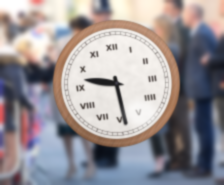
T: **9:29**
